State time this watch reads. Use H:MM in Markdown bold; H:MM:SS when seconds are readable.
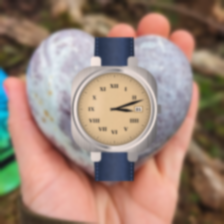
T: **3:12**
